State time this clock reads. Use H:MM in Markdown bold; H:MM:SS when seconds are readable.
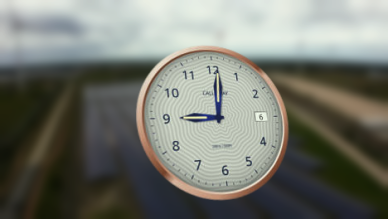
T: **9:01**
